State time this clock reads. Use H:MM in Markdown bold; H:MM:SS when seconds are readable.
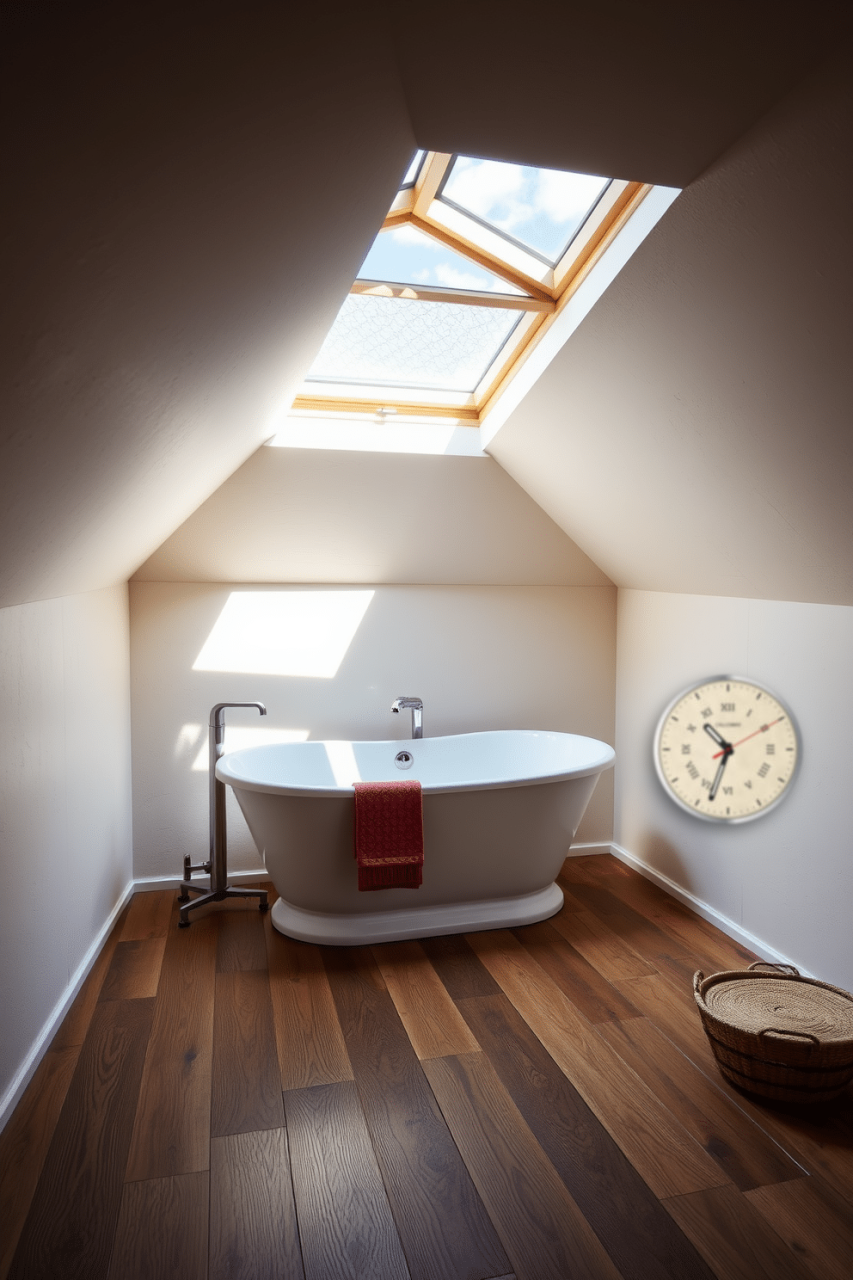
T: **10:33:10**
